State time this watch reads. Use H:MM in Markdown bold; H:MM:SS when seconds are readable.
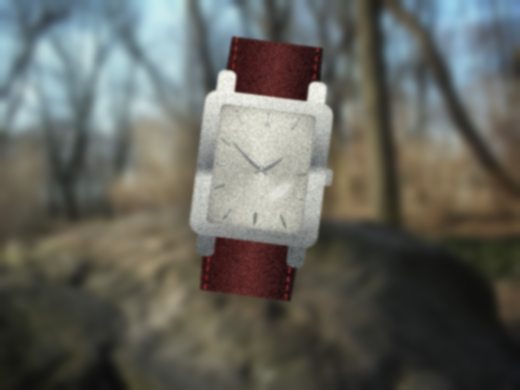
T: **1:51**
